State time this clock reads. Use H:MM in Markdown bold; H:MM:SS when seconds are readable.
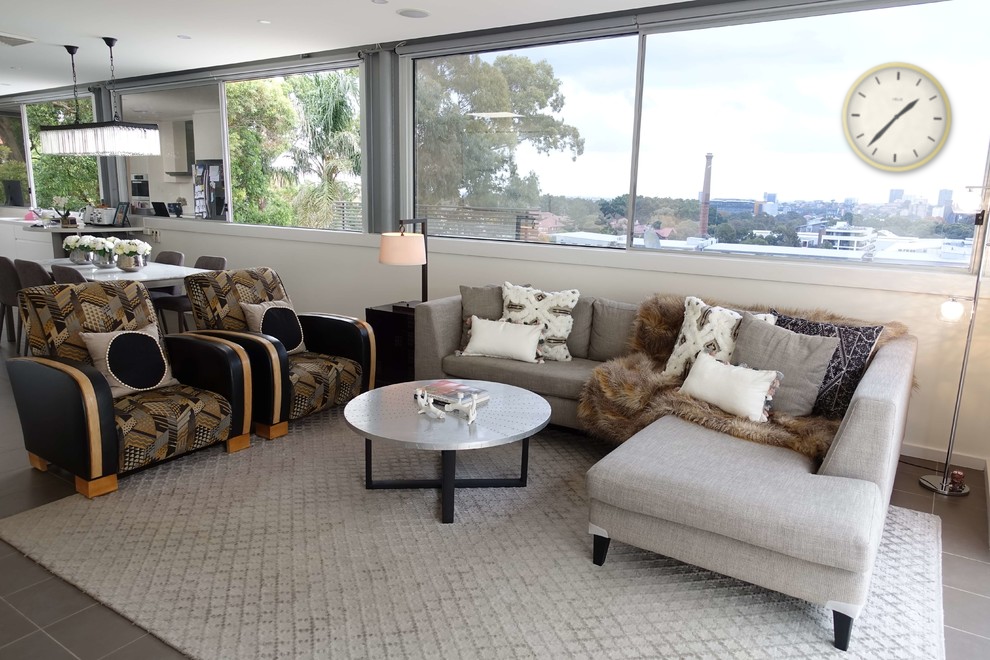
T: **1:37**
